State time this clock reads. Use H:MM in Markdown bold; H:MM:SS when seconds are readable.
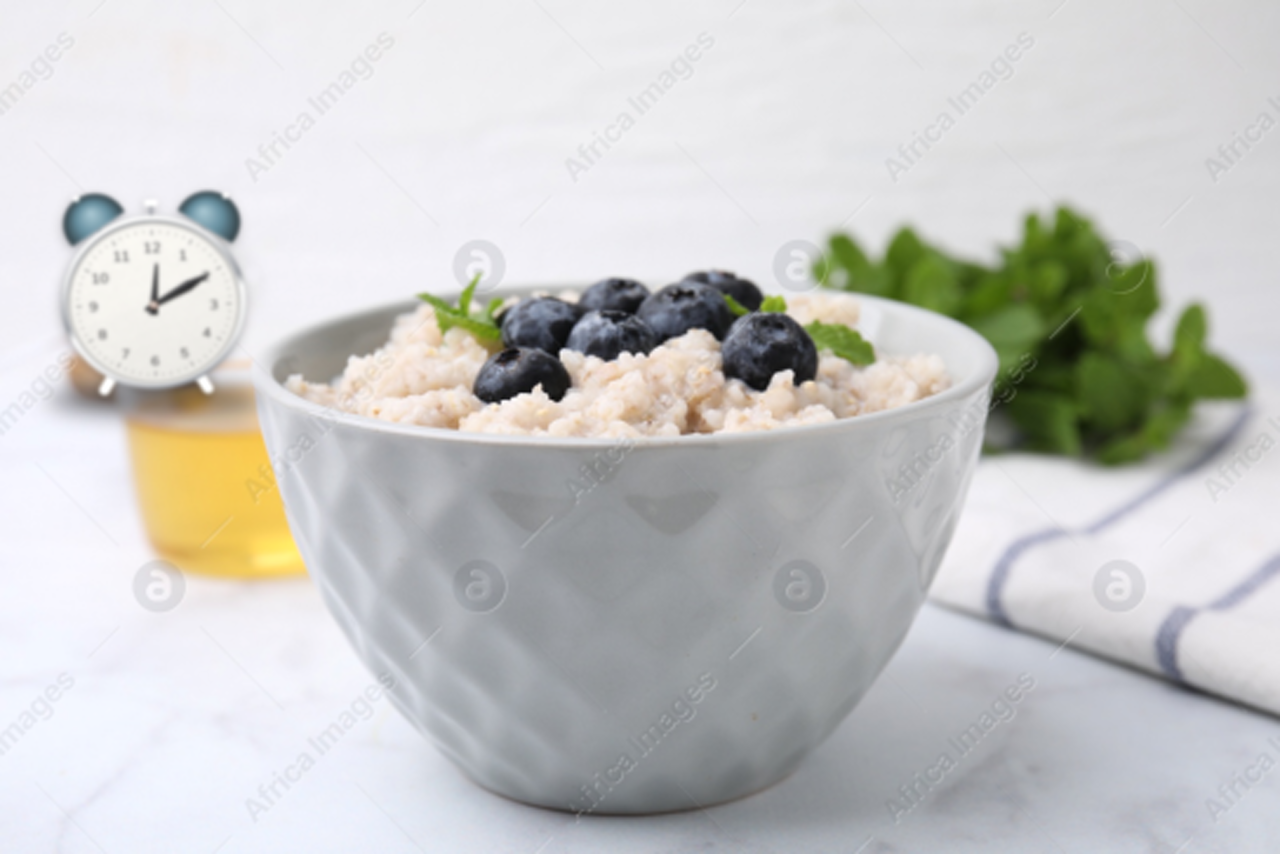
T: **12:10**
